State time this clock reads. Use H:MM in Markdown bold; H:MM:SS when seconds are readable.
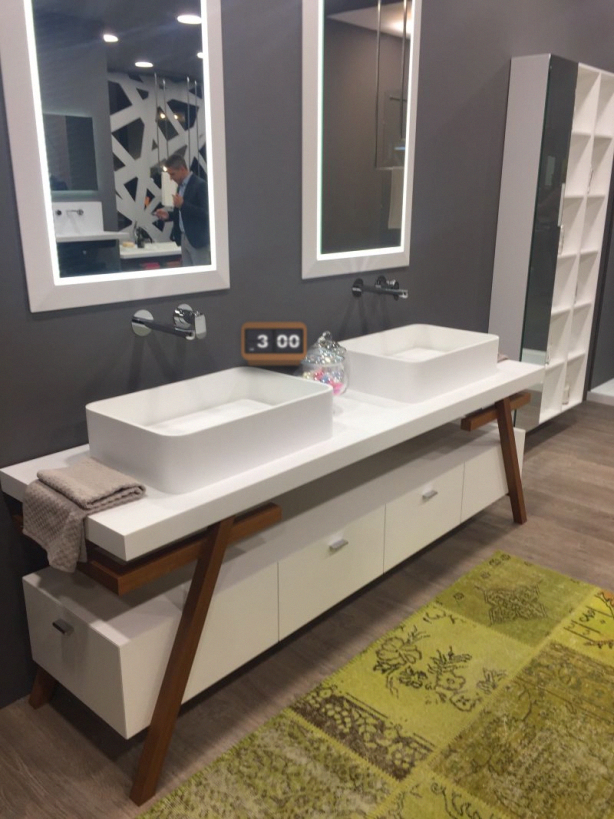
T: **3:00**
